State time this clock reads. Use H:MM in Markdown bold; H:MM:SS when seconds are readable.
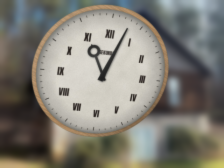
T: **11:03**
